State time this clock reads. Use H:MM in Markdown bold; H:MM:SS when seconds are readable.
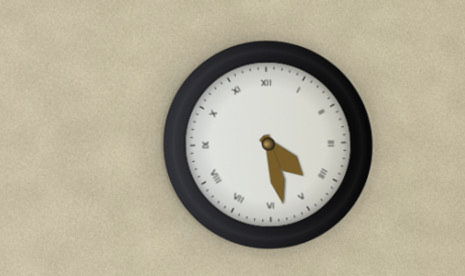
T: **4:28**
